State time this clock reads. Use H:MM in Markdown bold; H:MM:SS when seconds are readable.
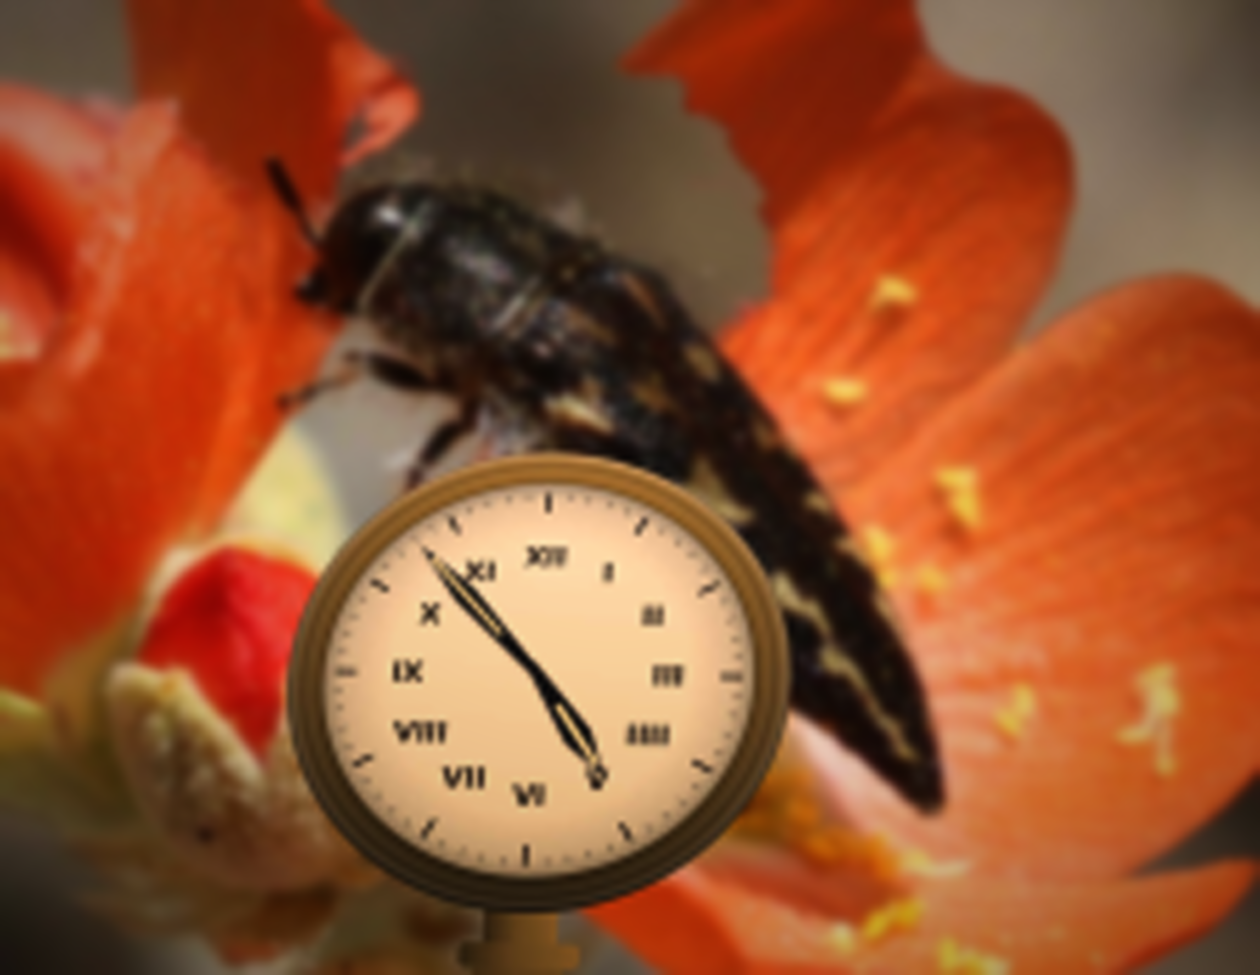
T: **4:53**
